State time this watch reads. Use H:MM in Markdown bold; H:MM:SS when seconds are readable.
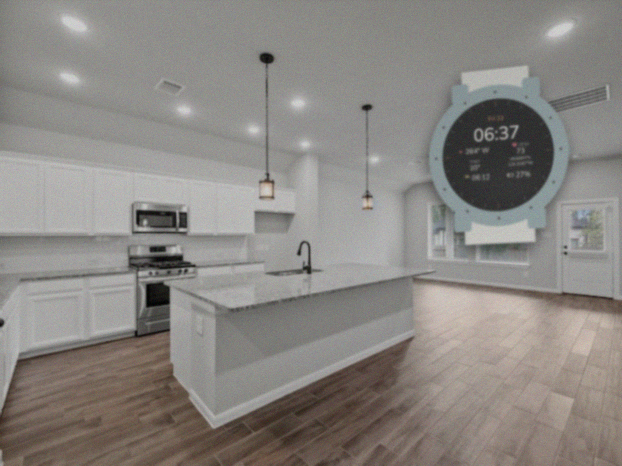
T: **6:37**
